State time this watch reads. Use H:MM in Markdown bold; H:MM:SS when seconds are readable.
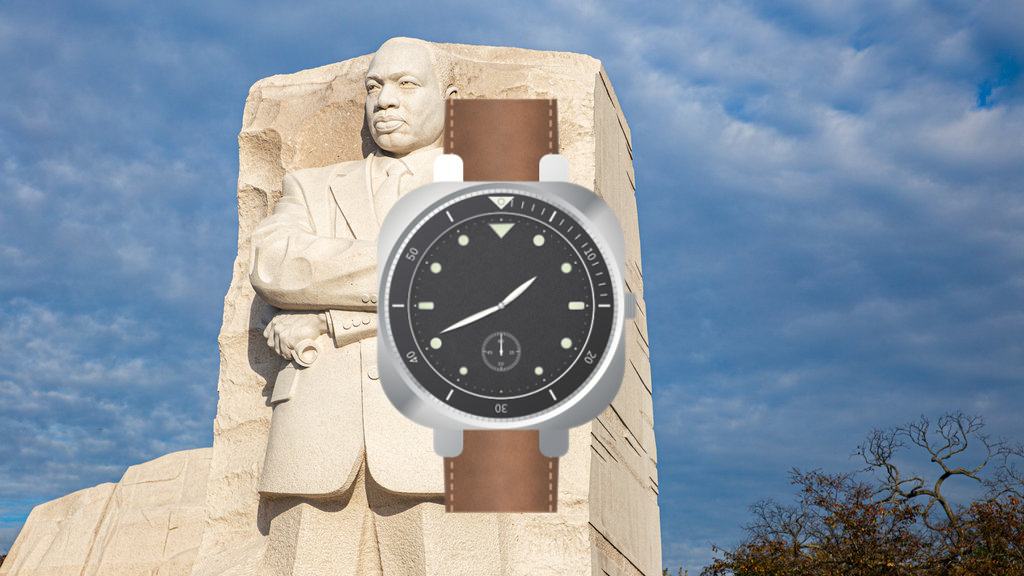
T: **1:41**
